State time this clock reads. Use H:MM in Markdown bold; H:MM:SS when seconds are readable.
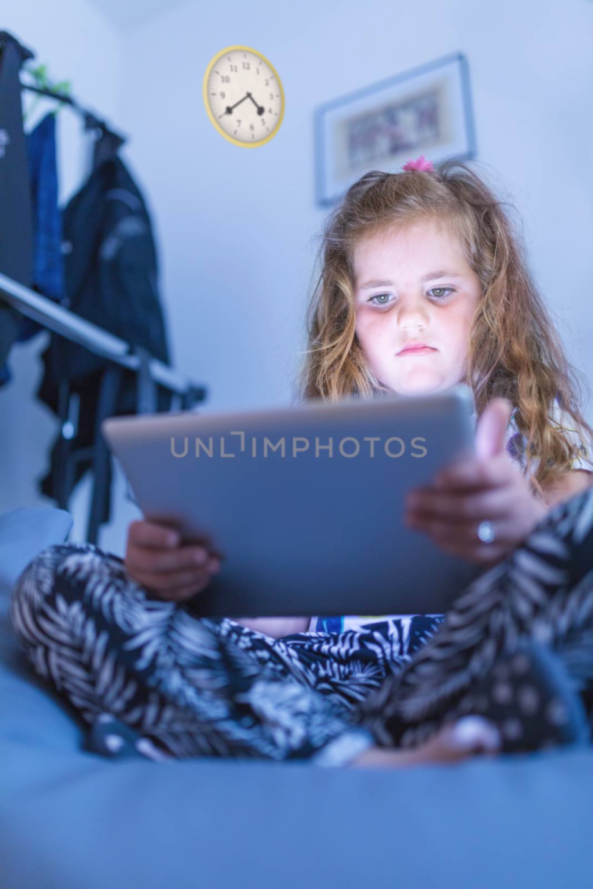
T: **4:40**
